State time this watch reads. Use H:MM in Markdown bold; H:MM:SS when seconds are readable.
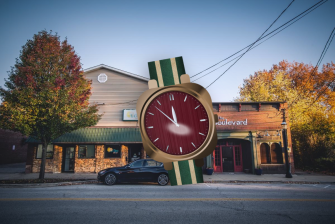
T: **11:53**
